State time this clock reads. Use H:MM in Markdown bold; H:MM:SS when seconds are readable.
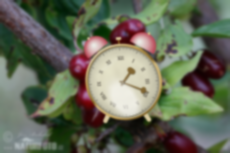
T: **1:19**
